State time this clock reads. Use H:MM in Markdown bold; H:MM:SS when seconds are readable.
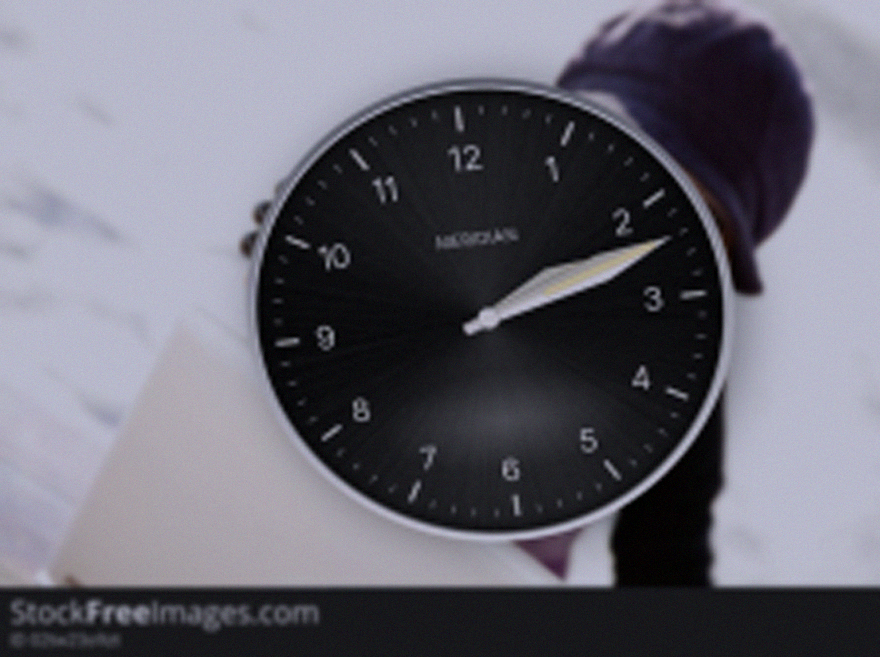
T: **2:12**
